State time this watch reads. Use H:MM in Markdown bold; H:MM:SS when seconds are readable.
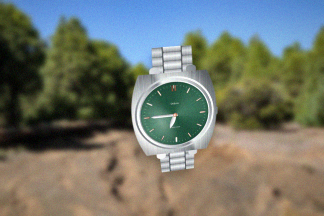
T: **6:45**
